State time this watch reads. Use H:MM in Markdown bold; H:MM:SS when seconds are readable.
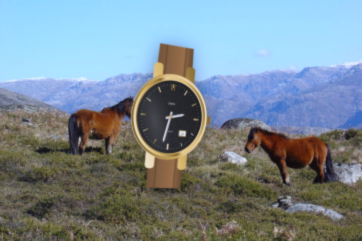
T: **2:32**
